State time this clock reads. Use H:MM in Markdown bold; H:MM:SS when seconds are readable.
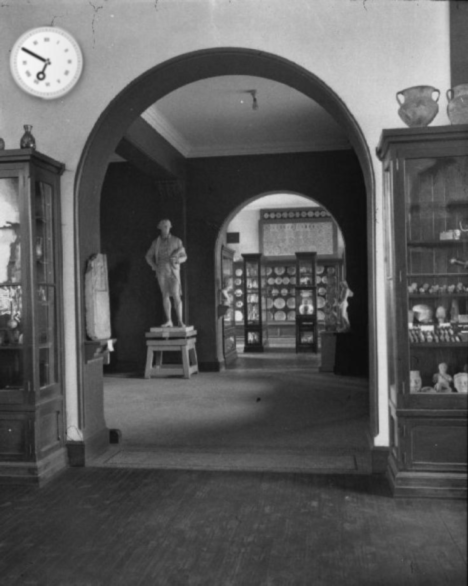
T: **6:50**
